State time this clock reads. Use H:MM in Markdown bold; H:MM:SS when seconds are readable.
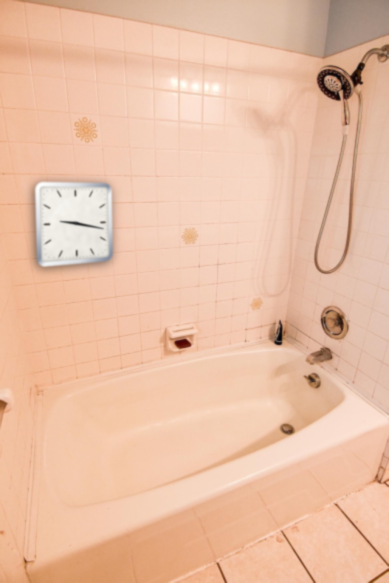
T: **9:17**
